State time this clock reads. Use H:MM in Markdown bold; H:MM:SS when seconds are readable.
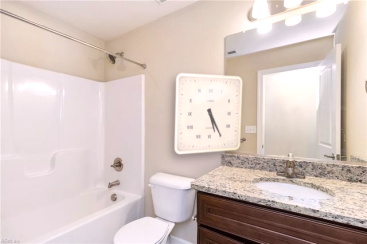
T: **5:25**
